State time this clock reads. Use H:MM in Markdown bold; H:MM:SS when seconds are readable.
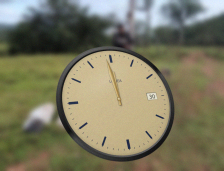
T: **11:59**
